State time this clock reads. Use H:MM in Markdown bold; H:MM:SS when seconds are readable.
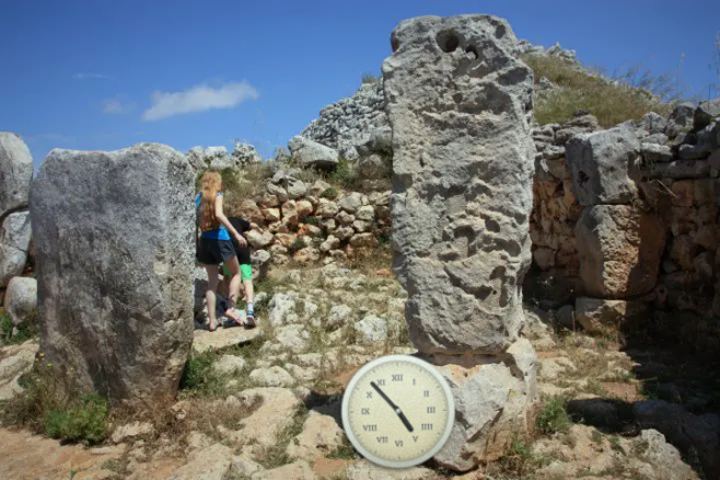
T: **4:53**
